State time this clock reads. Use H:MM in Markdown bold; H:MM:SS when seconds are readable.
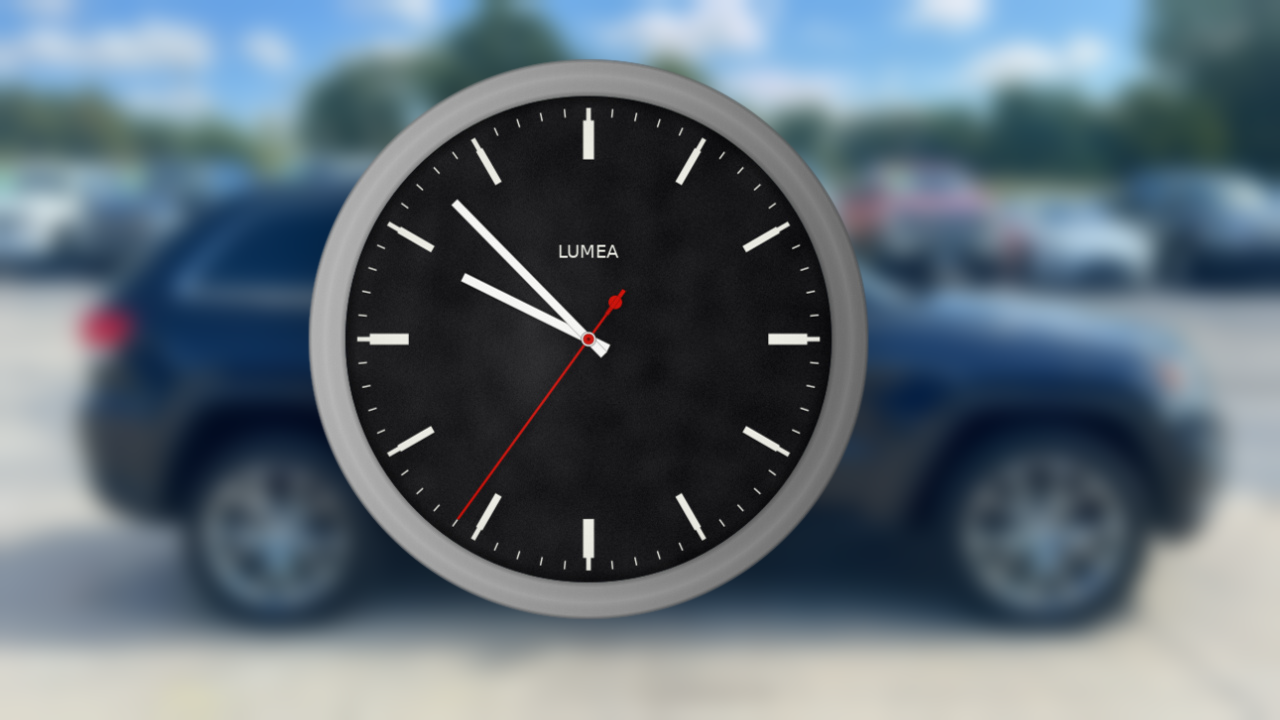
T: **9:52:36**
